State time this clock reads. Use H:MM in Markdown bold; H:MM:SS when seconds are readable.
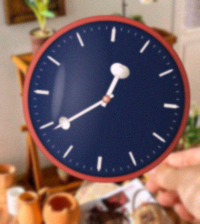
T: **12:39**
